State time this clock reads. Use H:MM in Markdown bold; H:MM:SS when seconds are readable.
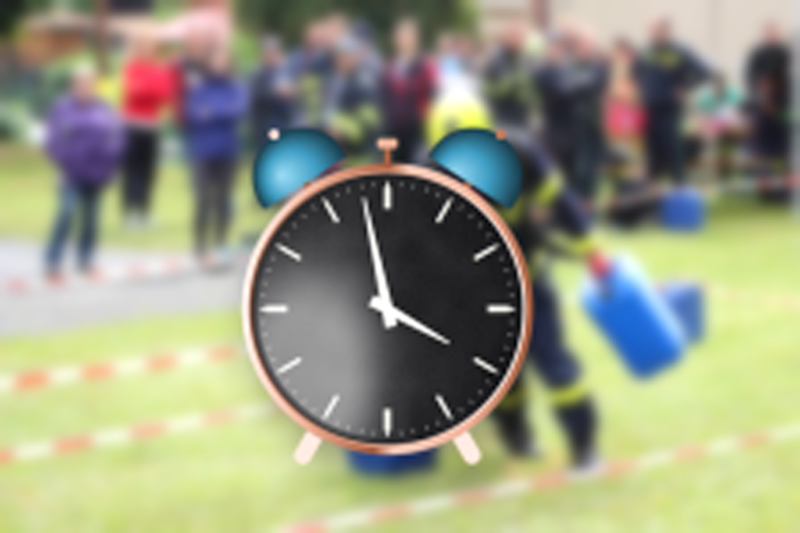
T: **3:58**
